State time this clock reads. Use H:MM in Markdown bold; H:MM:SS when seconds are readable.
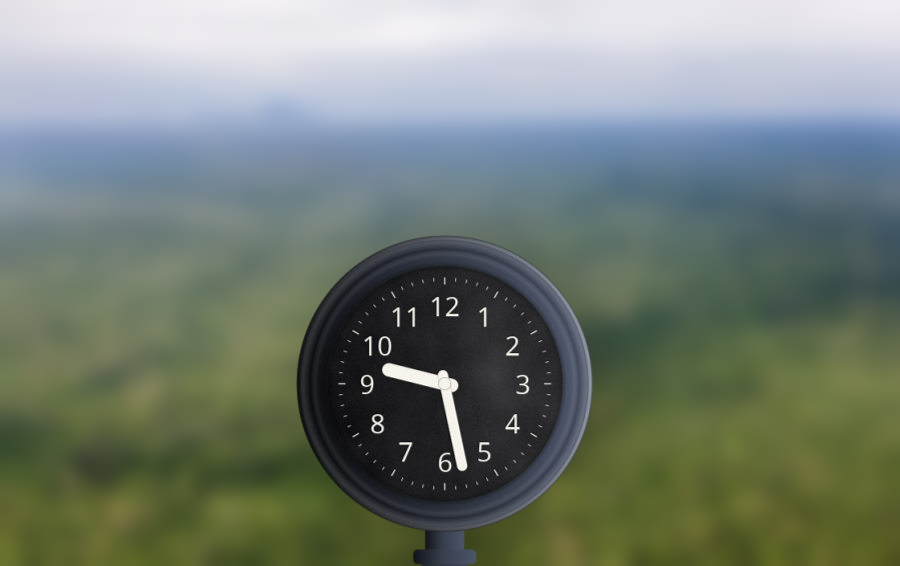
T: **9:28**
